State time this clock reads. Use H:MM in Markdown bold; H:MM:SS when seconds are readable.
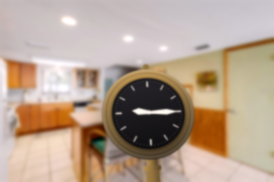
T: **9:15**
